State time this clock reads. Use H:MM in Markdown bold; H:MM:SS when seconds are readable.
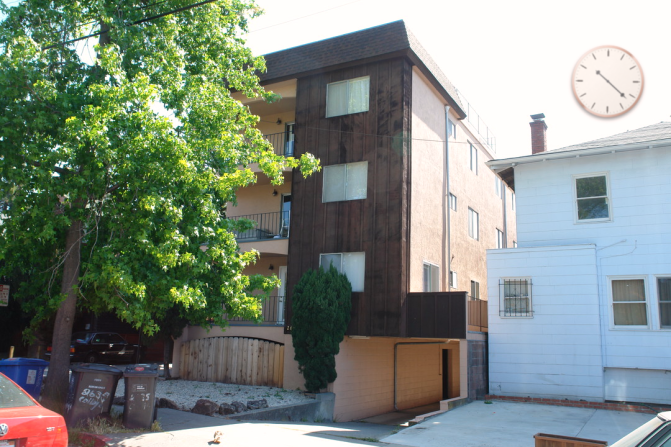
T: **10:22**
